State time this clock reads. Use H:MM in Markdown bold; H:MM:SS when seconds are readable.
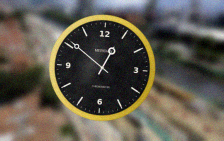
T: **12:51**
